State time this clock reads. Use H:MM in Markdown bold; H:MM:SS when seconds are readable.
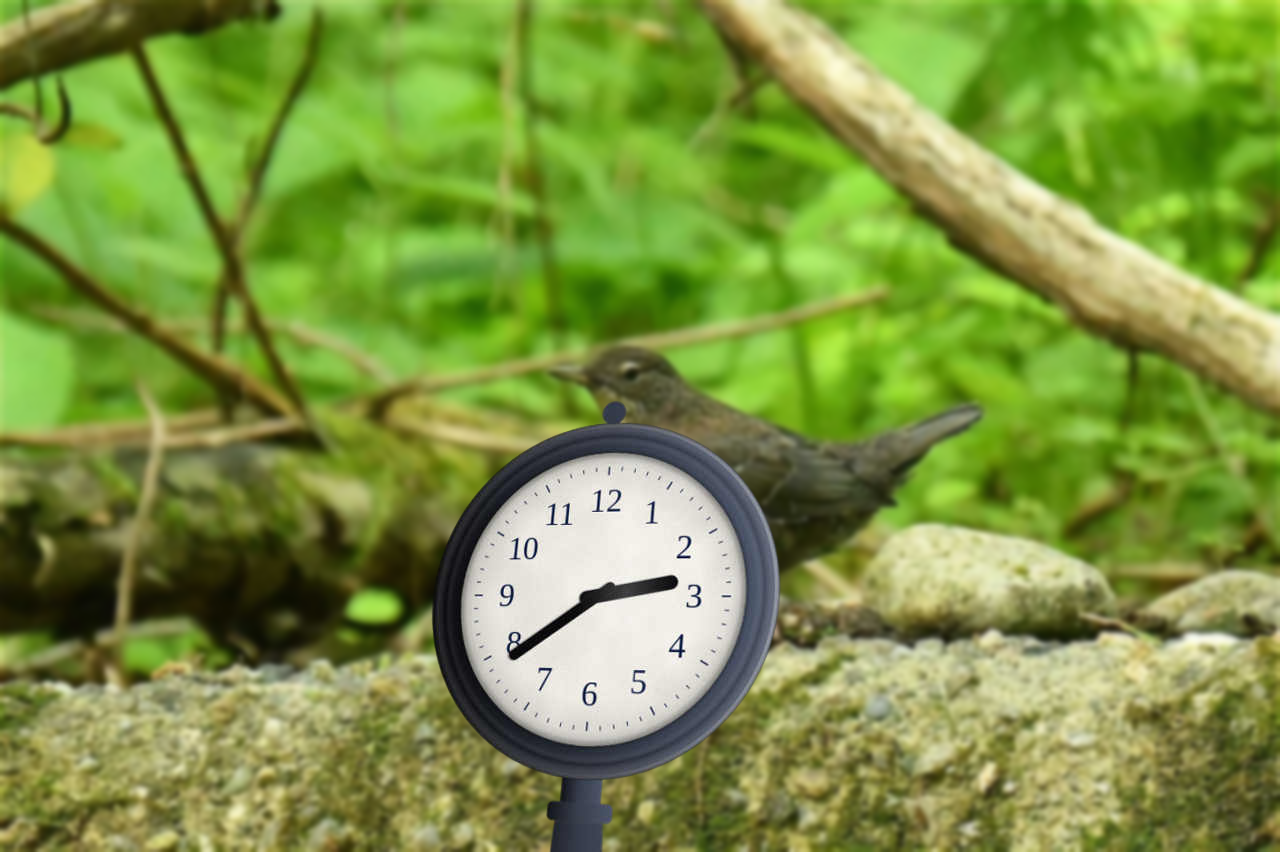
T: **2:39**
